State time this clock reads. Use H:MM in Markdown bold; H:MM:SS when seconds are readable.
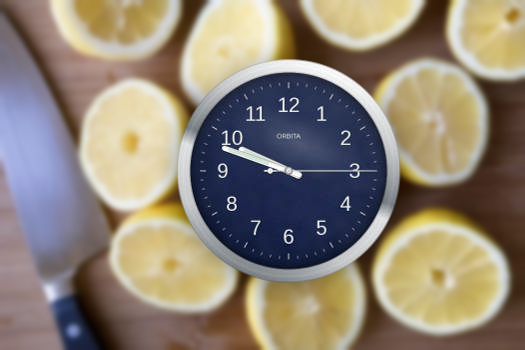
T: **9:48:15**
